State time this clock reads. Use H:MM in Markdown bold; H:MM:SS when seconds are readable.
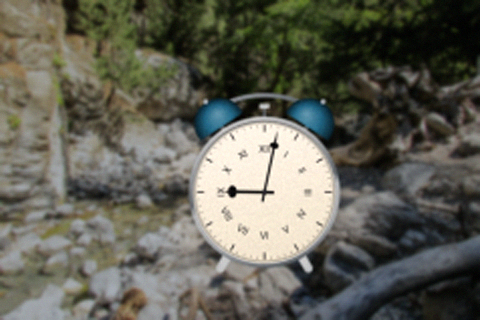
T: **9:02**
